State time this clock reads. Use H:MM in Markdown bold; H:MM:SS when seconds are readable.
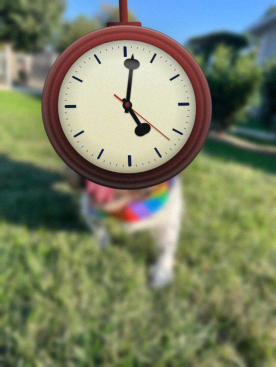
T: **5:01:22**
